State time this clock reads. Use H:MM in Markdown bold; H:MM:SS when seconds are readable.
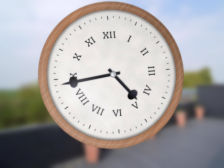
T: **4:44**
